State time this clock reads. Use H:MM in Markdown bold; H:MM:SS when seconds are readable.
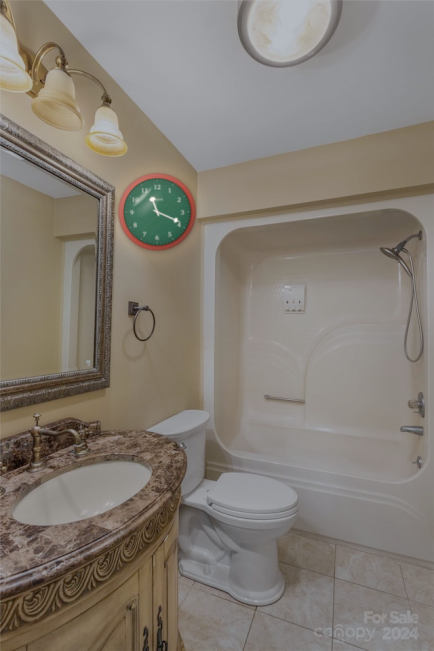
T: **11:19**
